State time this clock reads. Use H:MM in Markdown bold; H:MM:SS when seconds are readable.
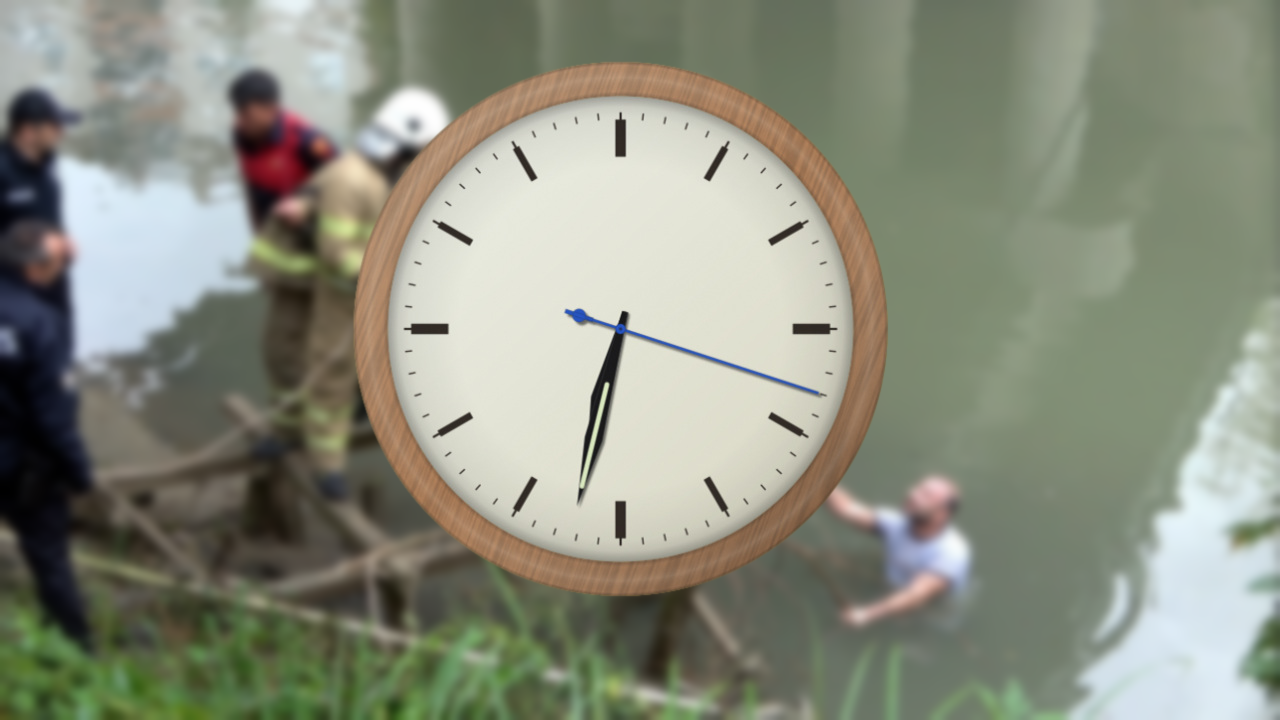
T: **6:32:18**
